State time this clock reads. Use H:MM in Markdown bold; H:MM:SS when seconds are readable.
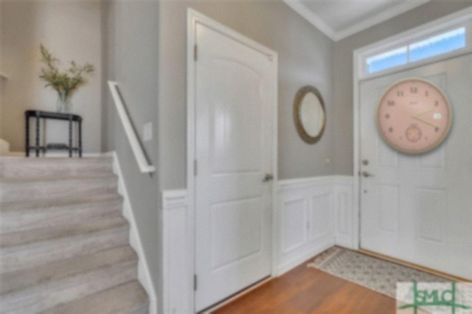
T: **2:19**
